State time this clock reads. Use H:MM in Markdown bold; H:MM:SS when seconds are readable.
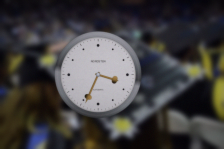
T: **3:34**
